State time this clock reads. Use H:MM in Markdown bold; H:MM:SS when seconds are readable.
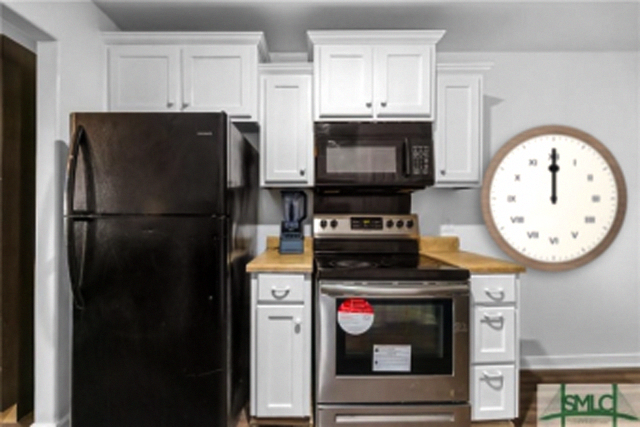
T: **12:00**
